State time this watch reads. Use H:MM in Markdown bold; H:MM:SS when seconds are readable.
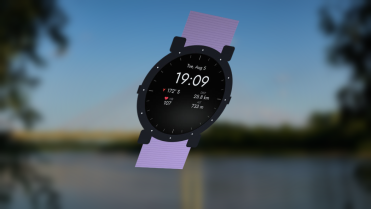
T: **19:09**
